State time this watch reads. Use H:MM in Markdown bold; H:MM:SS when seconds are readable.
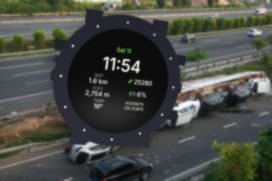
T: **11:54**
